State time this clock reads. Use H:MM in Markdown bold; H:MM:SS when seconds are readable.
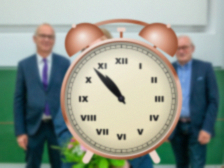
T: **10:53**
